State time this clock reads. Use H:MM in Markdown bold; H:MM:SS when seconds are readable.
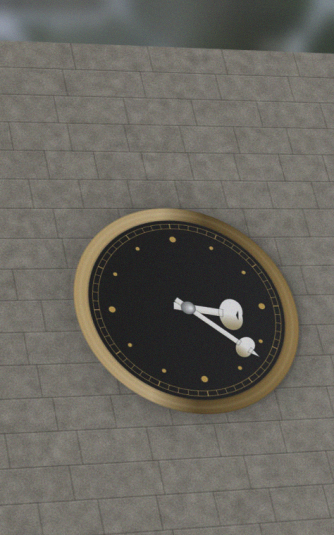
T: **3:22**
